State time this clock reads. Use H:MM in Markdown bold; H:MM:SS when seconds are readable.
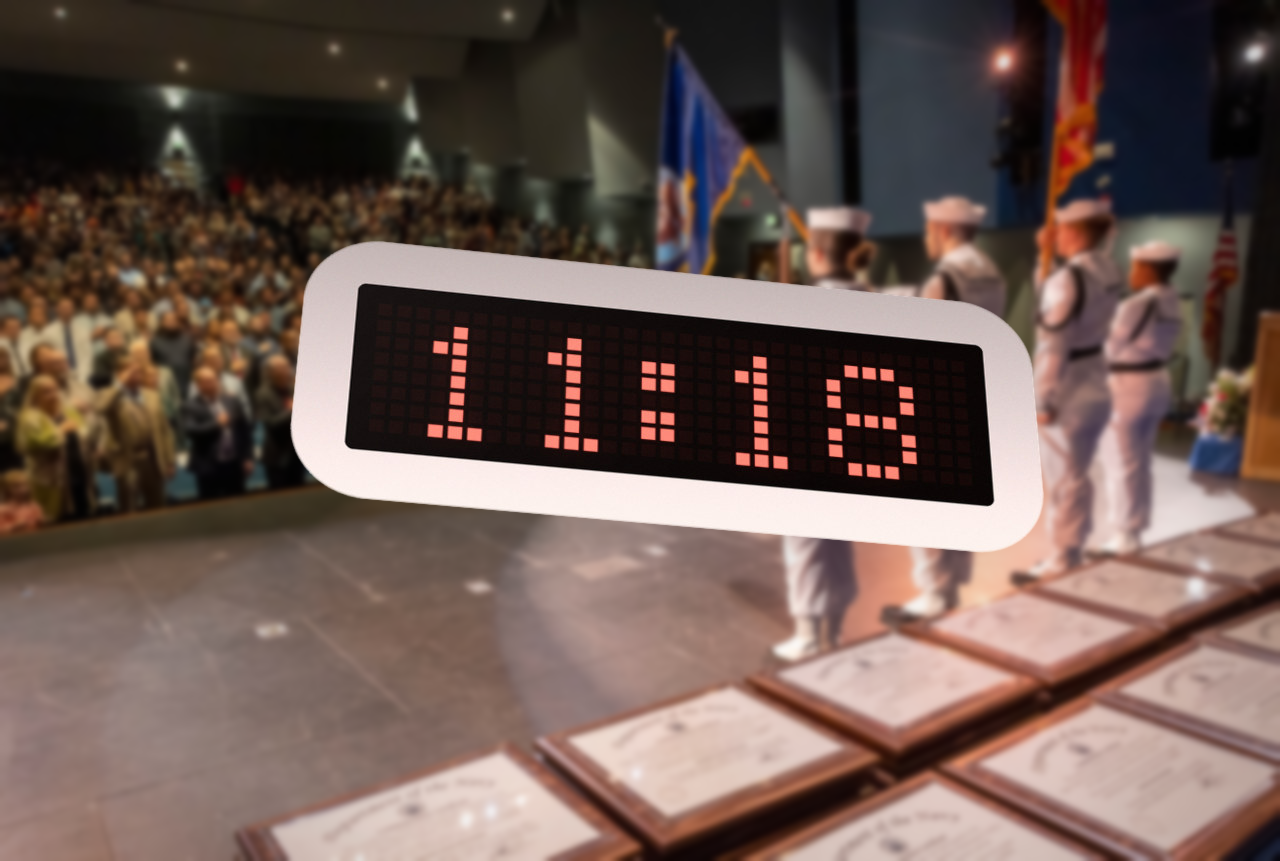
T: **11:18**
